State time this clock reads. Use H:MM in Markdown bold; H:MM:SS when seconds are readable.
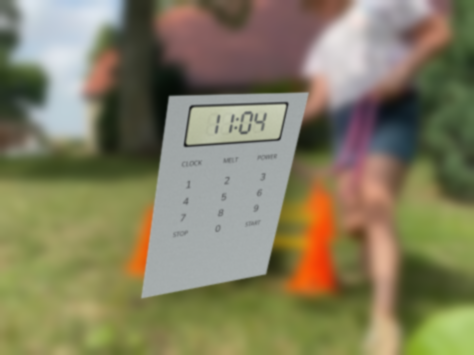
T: **11:04**
